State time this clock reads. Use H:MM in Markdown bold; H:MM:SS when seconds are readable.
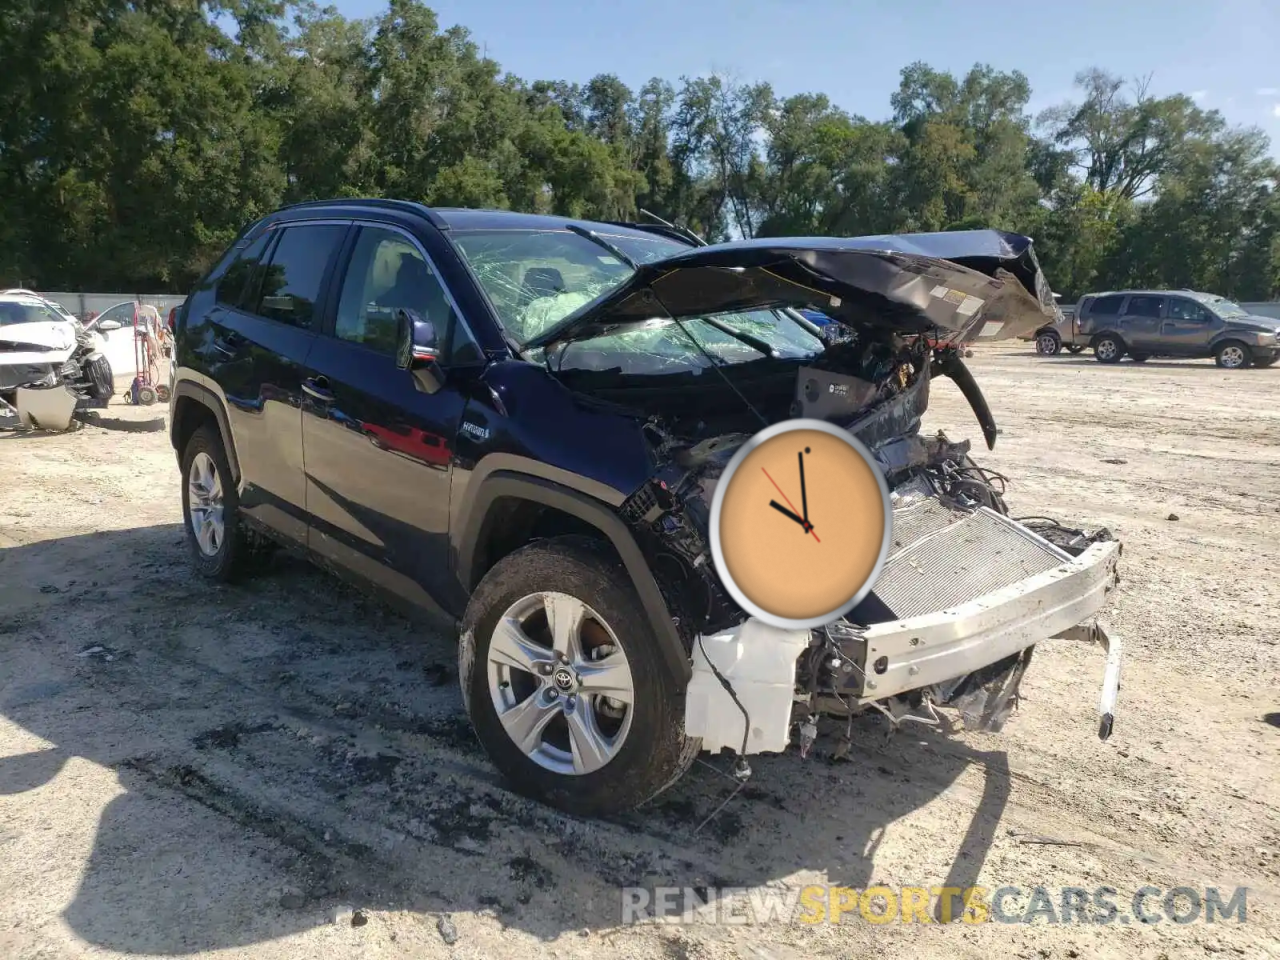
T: **9:58:53**
